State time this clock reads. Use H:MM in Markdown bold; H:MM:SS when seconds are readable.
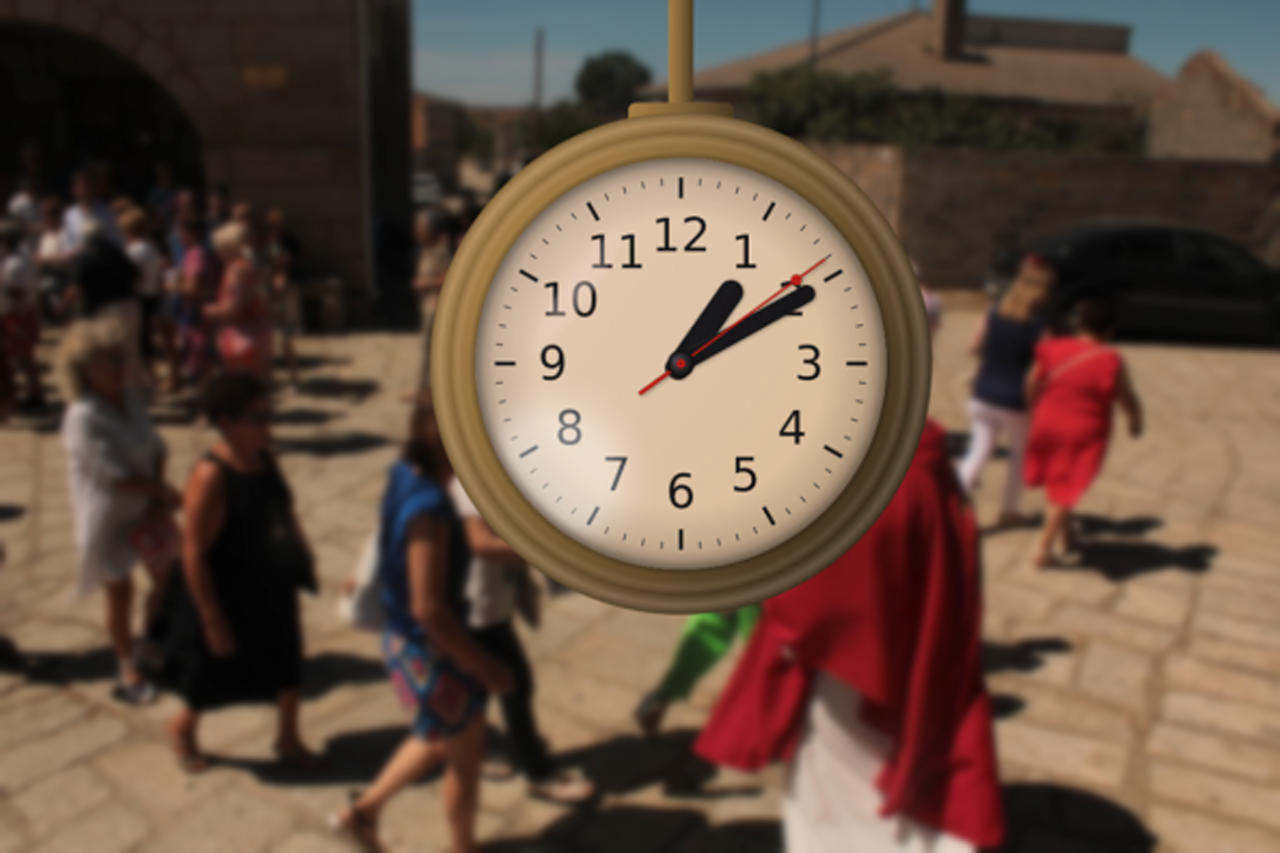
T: **1:10:09**
